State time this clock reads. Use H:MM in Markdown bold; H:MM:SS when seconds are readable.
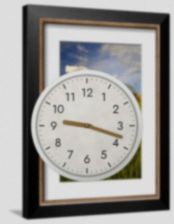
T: **9:18**
